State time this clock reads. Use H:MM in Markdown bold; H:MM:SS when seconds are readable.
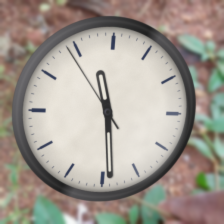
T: **11:28:54**
